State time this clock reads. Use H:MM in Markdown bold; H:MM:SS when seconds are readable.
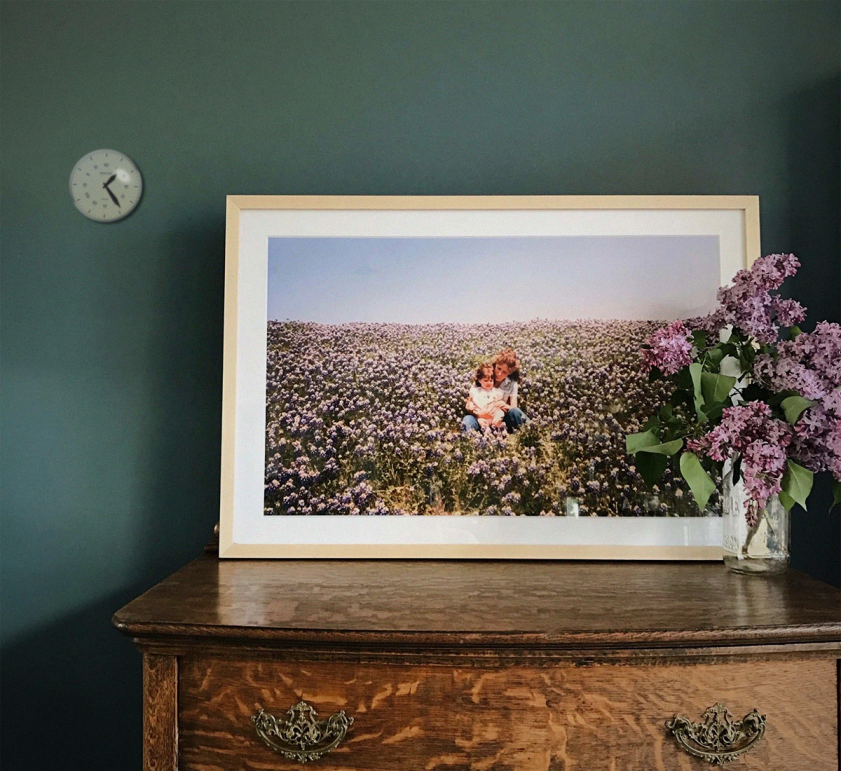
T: **1:24**
